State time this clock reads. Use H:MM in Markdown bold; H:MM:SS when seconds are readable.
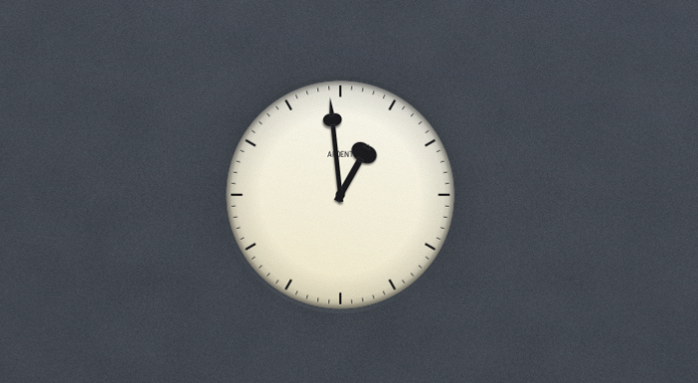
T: **12:59**
